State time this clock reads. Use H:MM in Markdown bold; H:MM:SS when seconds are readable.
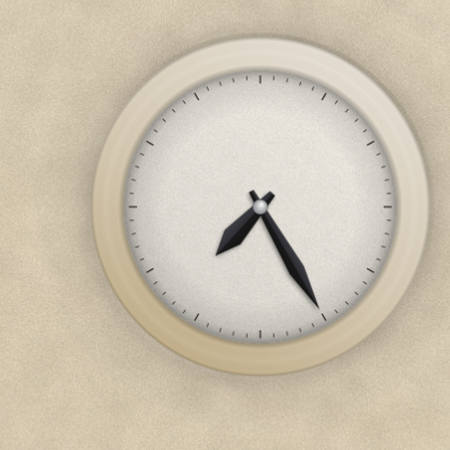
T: **7:25**
